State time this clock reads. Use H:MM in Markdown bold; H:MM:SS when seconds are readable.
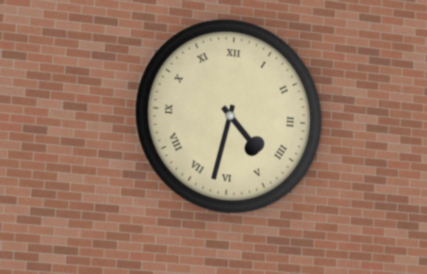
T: **4:32**
